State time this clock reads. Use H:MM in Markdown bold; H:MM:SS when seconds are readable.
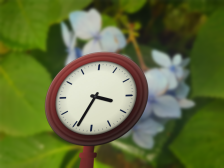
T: **3:34**
